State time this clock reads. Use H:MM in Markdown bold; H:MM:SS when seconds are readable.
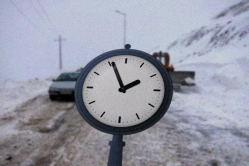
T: **1:56**
